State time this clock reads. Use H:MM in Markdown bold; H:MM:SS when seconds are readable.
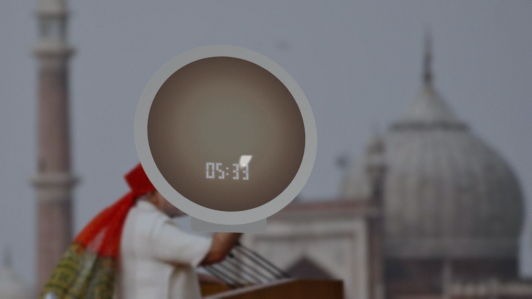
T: **5:33**
